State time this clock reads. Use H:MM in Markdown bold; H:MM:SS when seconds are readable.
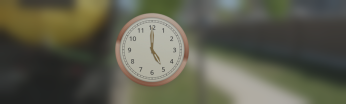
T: **5:00**
